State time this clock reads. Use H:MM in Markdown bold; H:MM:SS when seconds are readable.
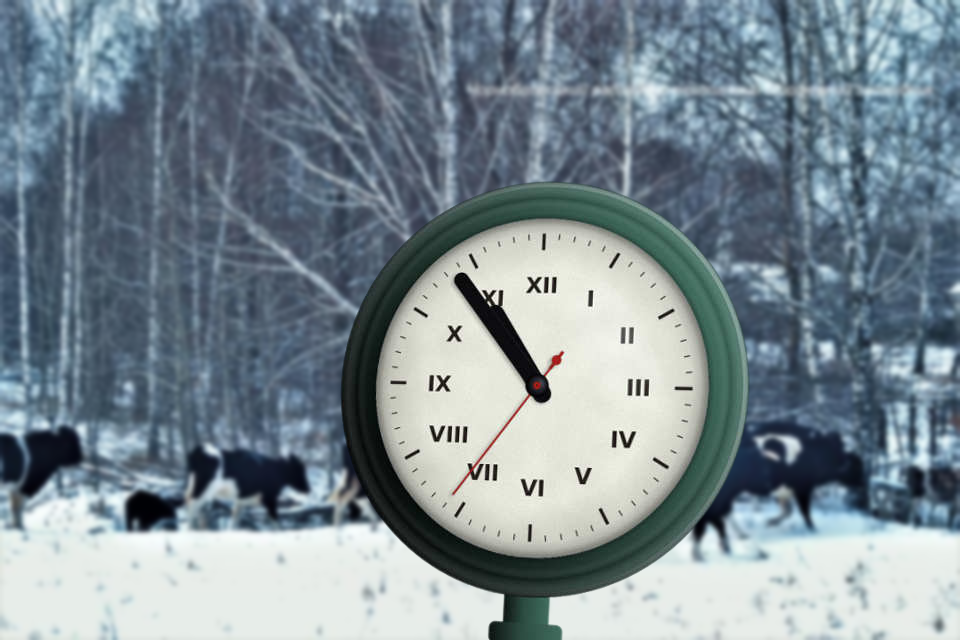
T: **10:53:36**
